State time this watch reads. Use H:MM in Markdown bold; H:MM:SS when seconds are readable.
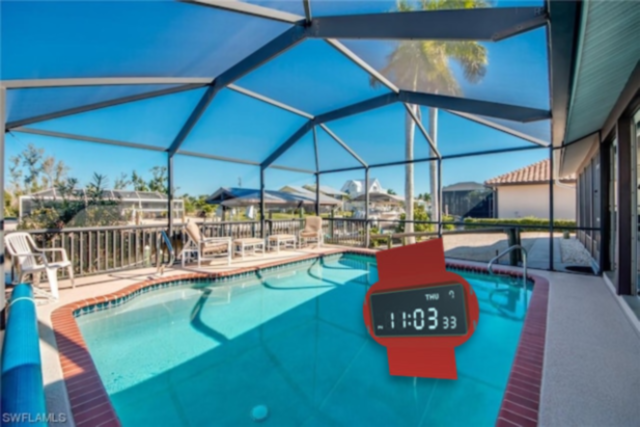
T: **11:03**
